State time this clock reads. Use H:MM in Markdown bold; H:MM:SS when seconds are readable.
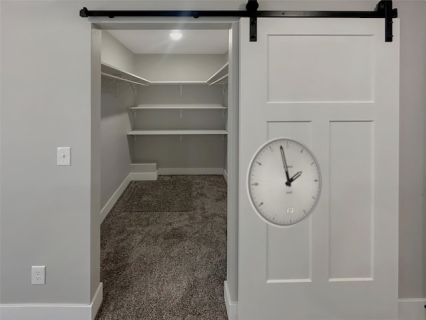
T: **1:58**
